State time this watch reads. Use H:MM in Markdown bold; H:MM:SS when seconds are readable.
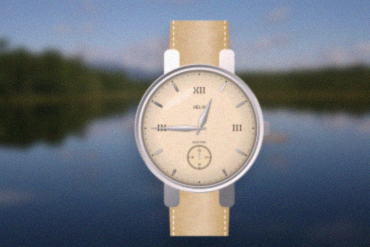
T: **12:45**
